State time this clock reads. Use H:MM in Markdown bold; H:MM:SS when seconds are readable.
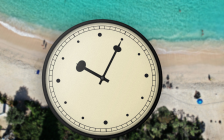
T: **10:05**
